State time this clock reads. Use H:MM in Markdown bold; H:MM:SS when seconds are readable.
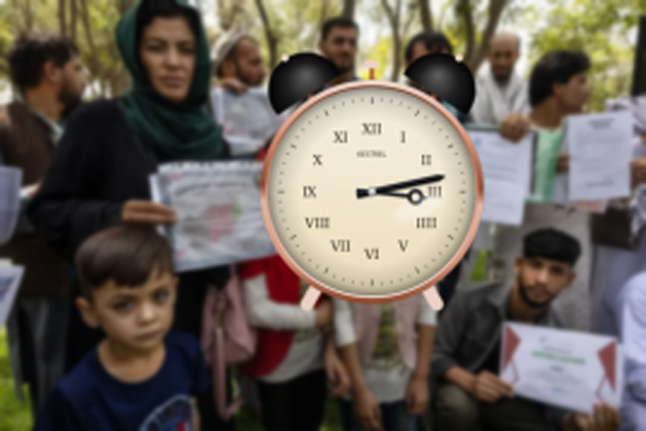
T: **3:13**
